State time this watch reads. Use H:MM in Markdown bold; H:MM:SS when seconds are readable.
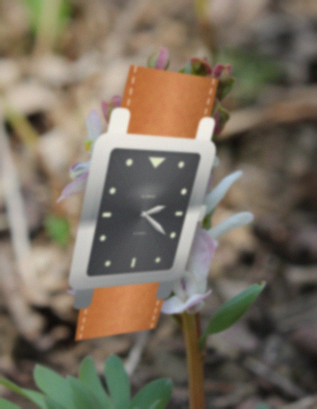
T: **2:21**
